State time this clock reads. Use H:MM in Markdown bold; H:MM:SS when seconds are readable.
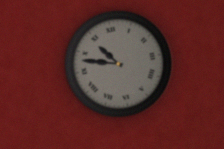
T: **10:48**
